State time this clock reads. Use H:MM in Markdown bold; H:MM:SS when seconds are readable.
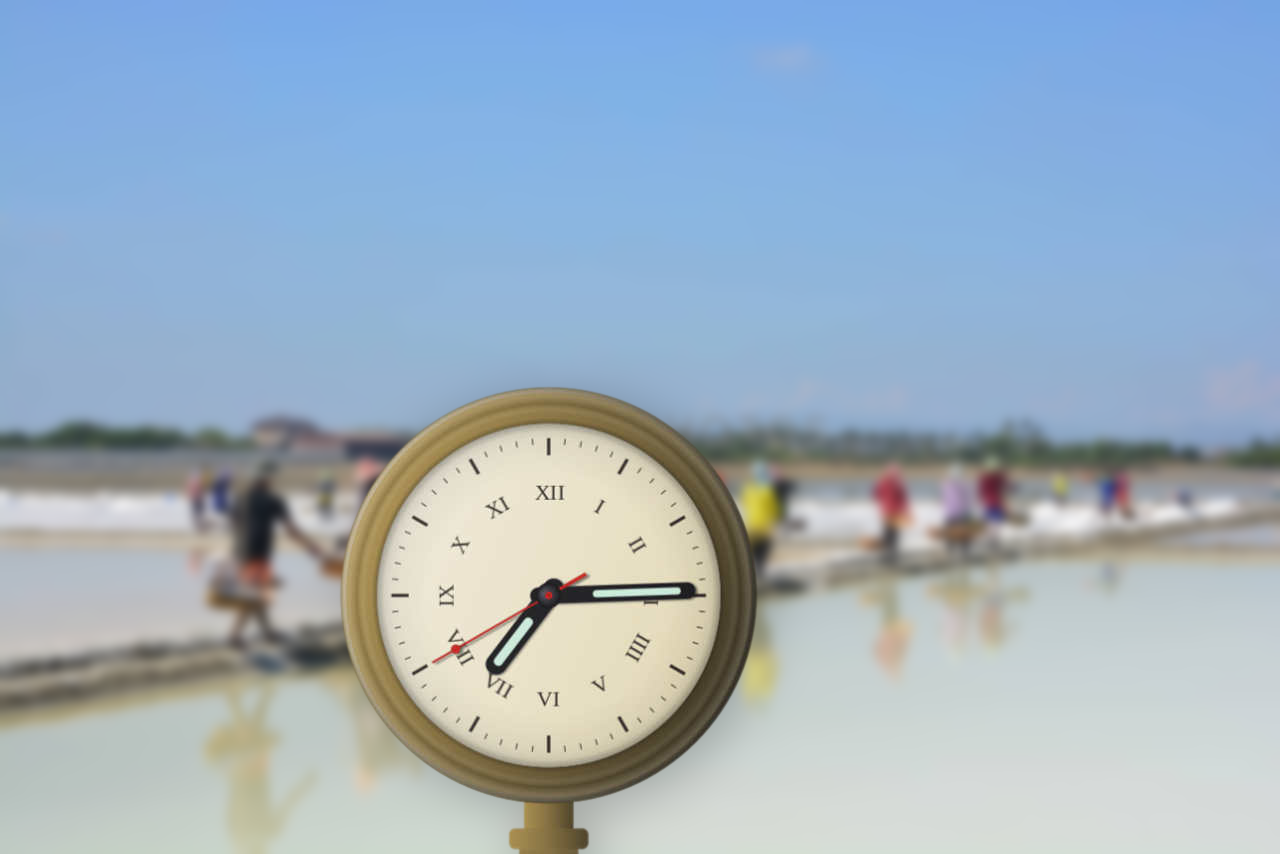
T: **7:14:40**
